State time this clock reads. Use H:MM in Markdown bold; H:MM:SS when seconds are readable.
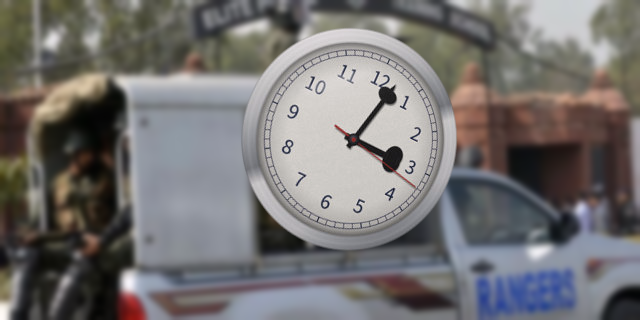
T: **3:02:17**
